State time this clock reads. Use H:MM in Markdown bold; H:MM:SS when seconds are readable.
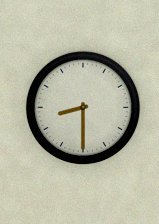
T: **8:30**
